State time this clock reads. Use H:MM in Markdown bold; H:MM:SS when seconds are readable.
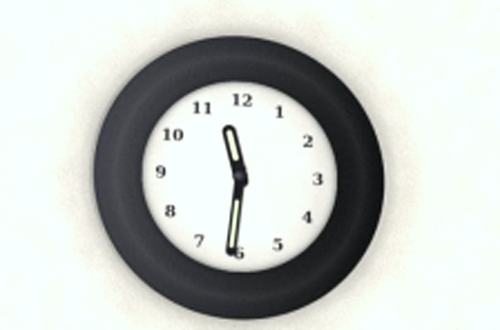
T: **11:31**
